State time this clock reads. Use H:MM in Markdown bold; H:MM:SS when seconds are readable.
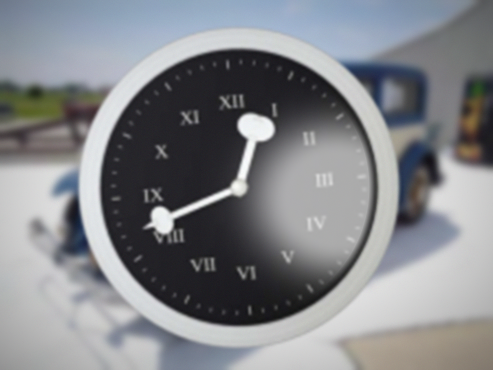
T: **12:42**
